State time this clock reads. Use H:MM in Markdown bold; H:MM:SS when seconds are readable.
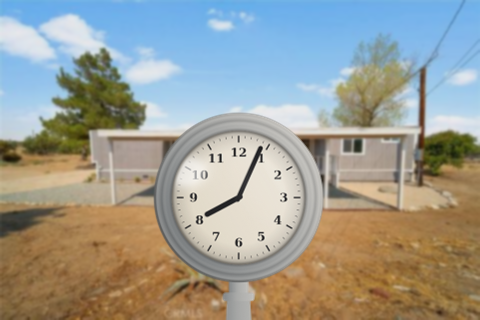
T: **8:04**
